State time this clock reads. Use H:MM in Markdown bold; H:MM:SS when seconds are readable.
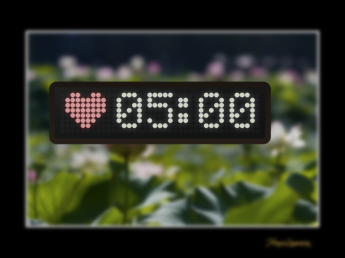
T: **5:00**
